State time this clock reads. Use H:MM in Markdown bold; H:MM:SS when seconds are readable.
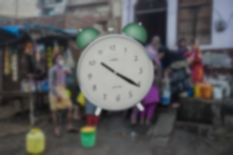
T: **10:21**
